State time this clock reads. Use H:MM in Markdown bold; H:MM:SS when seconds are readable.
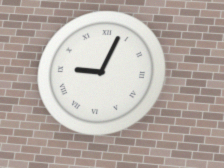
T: **9:03**
